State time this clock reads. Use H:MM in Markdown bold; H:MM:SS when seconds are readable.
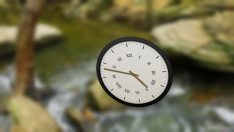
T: **4:48**
